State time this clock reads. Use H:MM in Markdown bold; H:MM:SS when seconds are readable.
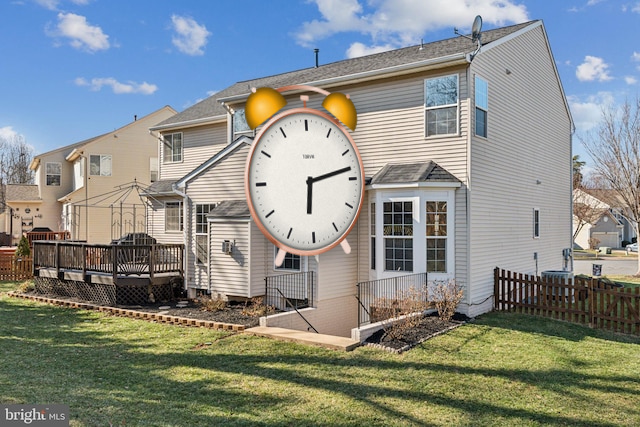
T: **6:13**
